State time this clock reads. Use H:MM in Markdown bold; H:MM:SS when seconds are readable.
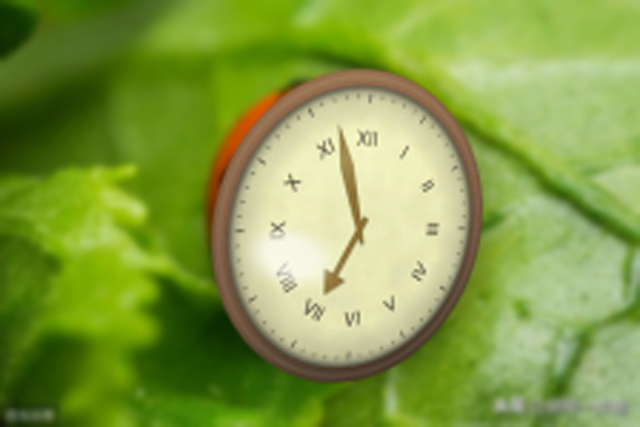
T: **6:57**
